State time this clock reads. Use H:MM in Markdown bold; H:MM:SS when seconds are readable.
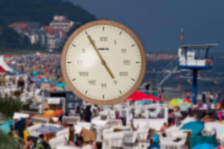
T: **4:55**
